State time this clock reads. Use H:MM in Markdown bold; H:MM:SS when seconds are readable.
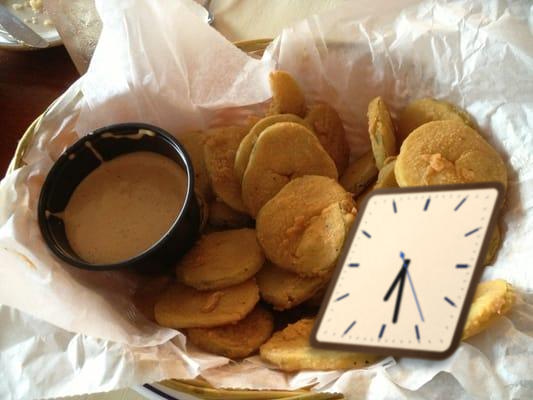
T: **6:28:24**
